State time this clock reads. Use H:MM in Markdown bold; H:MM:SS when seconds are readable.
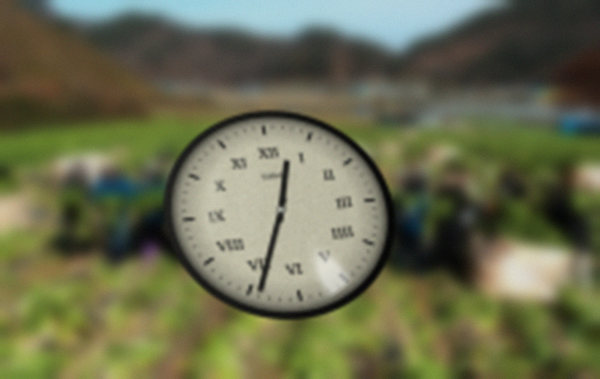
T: **12:34**
